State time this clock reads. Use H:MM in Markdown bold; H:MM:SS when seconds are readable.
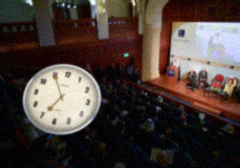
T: **6:55**
